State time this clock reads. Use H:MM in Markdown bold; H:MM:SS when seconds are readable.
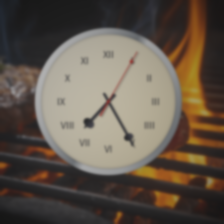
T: **7:25:05**
